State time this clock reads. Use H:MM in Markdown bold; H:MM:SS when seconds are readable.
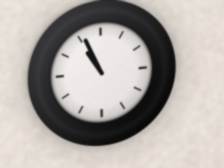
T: **10:56**
